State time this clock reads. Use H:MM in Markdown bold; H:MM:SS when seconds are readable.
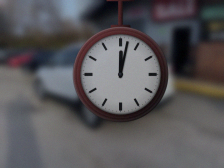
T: **12:02**
